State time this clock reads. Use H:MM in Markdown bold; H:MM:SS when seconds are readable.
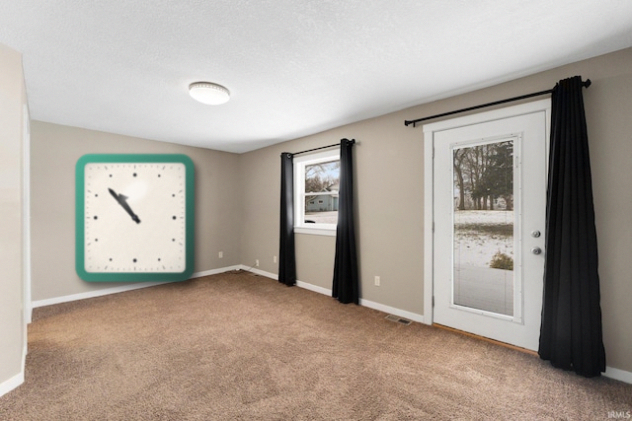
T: **10:53**
